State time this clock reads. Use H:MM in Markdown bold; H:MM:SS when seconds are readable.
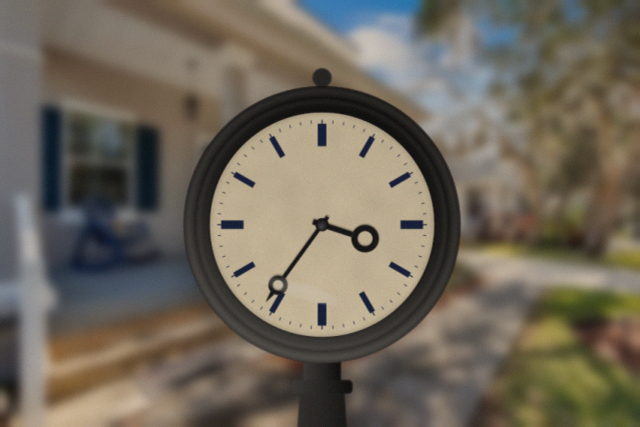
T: **3:36**
